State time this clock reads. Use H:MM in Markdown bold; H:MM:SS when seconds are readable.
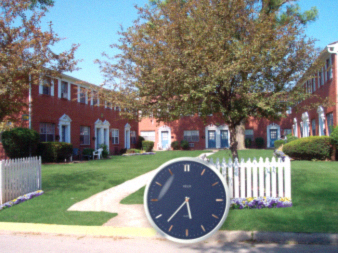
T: **5:37**
